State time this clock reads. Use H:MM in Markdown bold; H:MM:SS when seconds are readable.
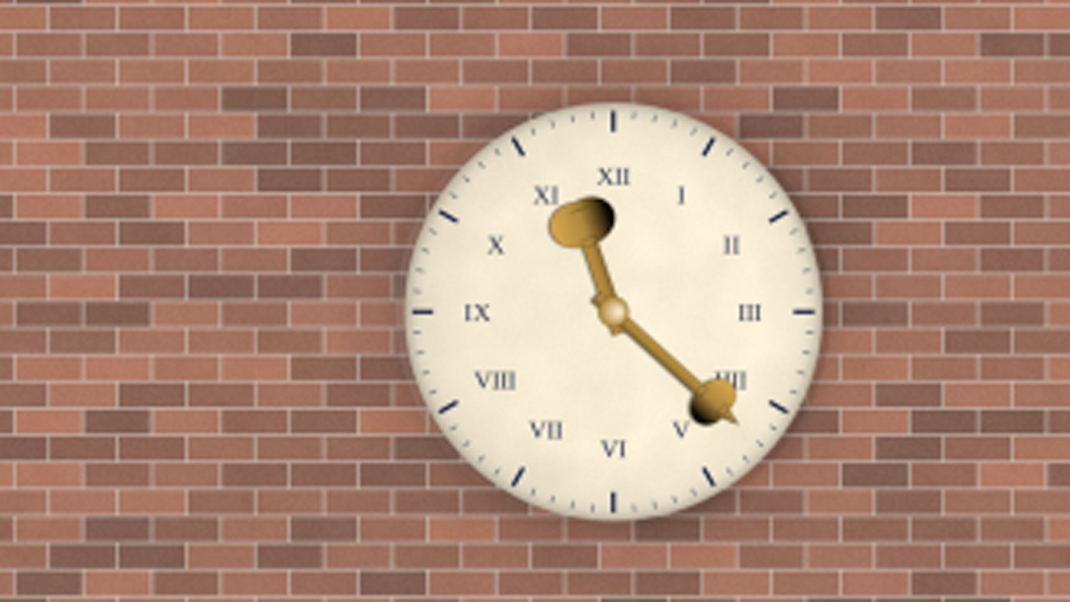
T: **11:22**
